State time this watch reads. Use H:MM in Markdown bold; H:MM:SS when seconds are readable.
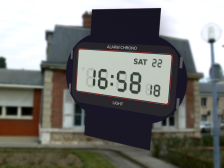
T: **16:58:18**
